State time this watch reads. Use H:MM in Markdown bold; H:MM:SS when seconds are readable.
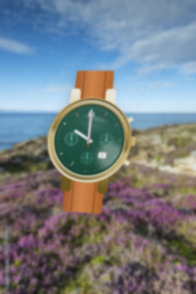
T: **10:00**
